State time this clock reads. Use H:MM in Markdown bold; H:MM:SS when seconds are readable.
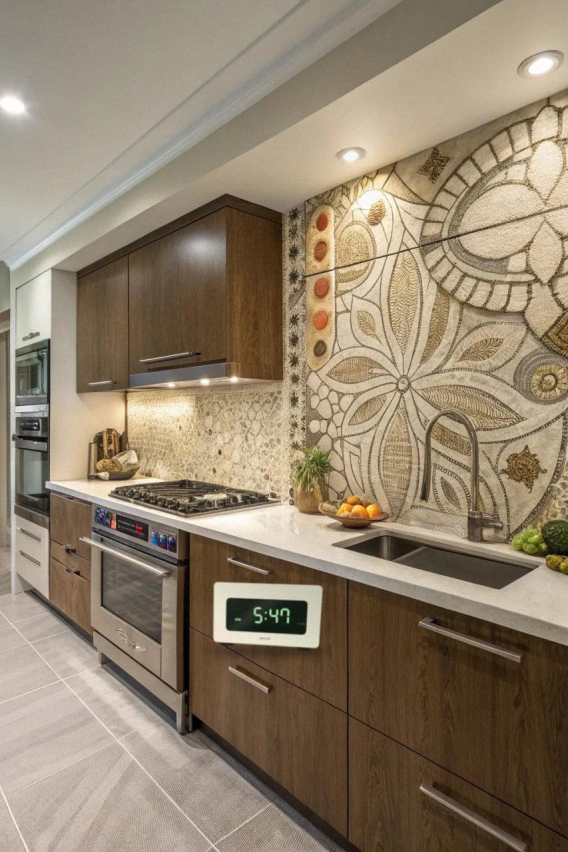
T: **5:47**
